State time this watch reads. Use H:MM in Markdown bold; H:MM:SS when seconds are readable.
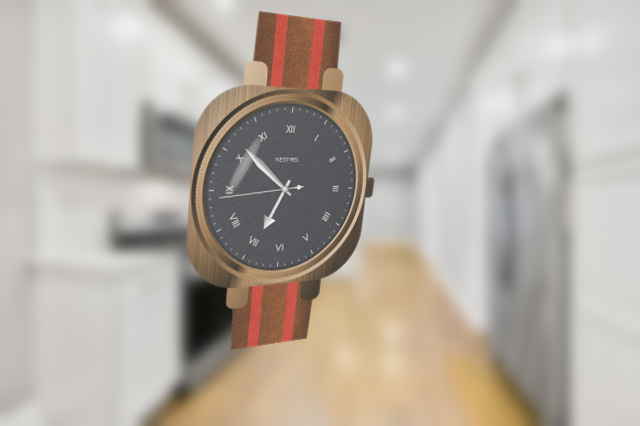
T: **6:51:44**
